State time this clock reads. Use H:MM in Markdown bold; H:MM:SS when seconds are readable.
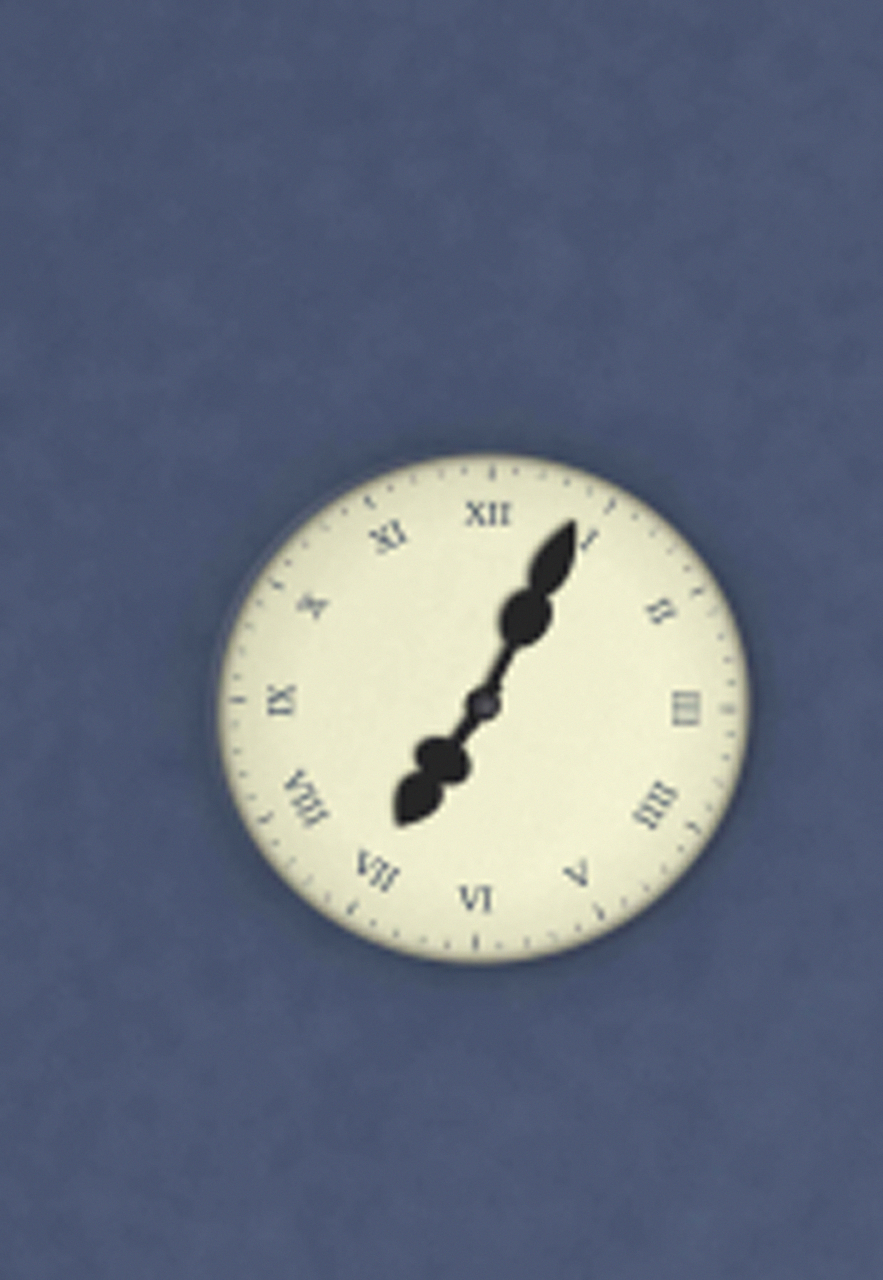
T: **7:04**
